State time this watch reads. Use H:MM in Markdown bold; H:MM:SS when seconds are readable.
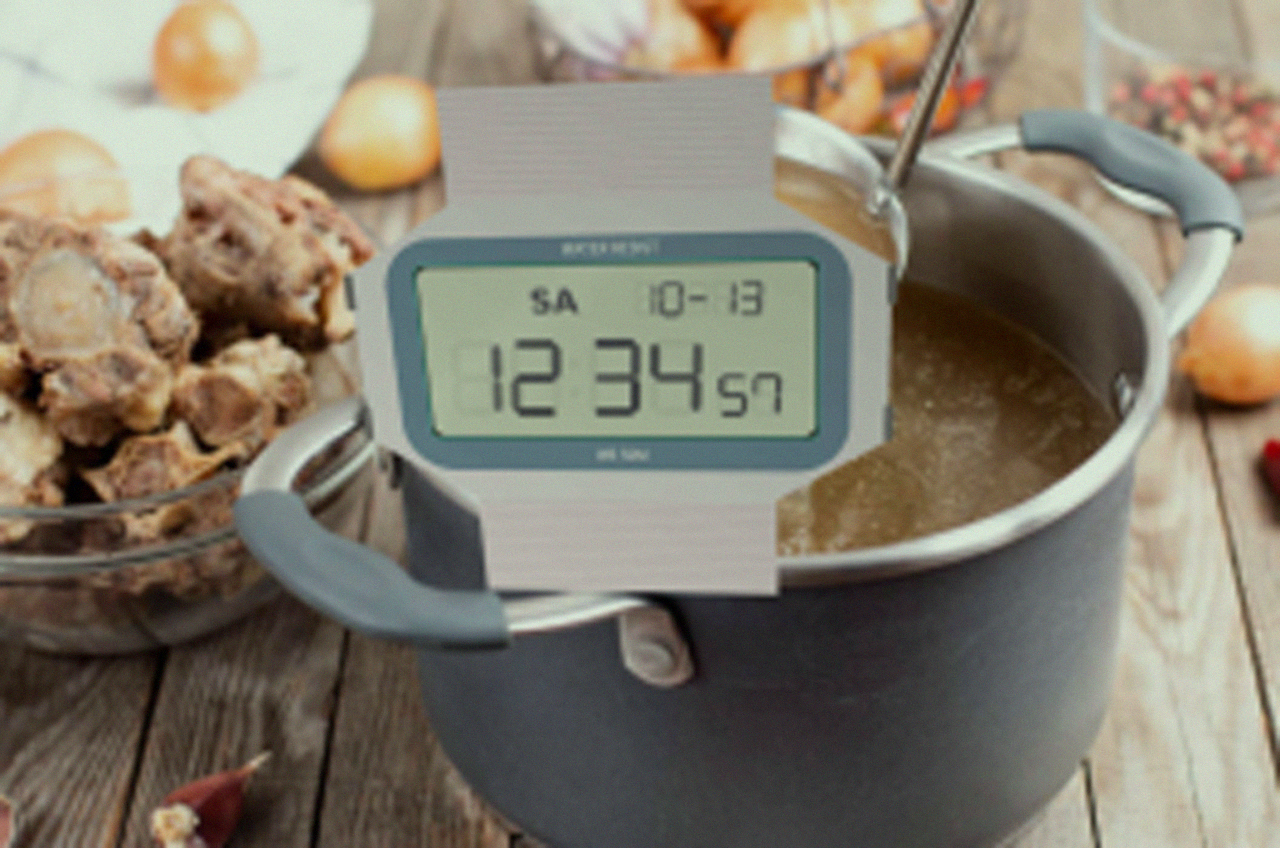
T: **12:34:57**
